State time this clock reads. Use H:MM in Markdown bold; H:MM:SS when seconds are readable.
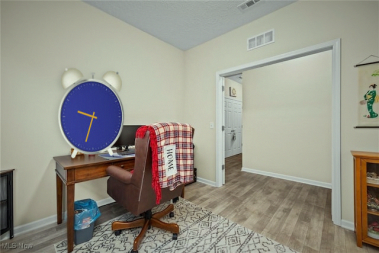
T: **9:33**
